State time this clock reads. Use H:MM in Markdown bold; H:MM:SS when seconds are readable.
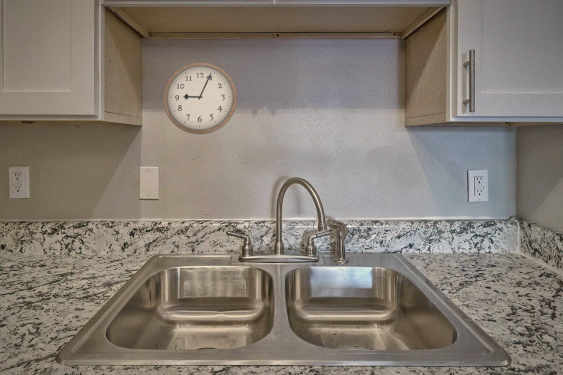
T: **9:04**
